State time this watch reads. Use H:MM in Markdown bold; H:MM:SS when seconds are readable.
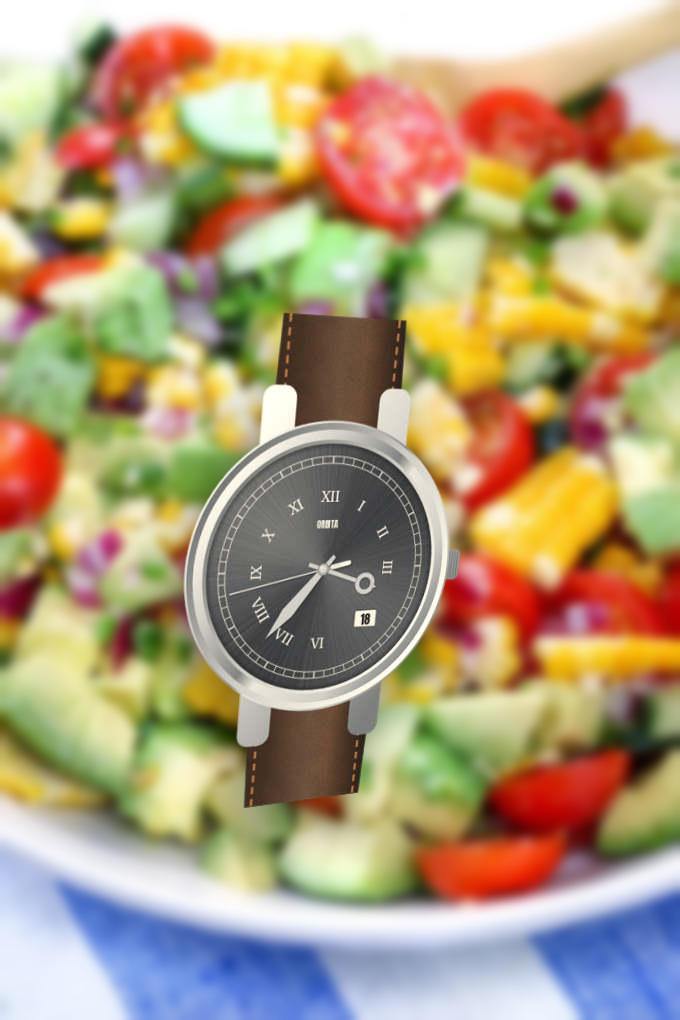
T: **3:36:43**
